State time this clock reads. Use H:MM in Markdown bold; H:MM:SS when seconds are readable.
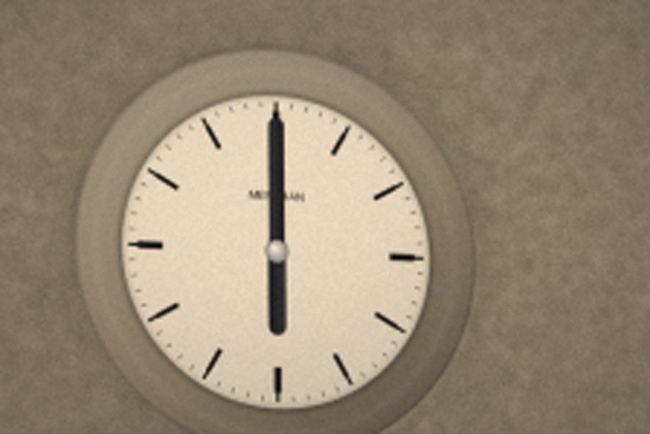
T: **6:00**
